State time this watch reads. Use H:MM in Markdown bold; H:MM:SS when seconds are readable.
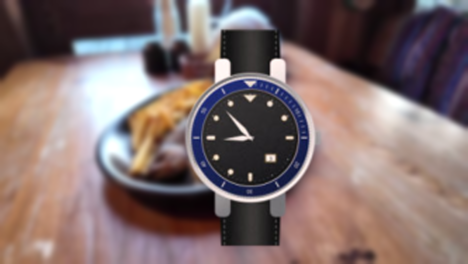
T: **8:53**
